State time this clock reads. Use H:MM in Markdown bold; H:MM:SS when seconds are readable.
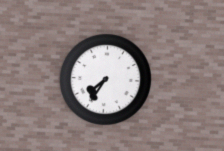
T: **7:35**
